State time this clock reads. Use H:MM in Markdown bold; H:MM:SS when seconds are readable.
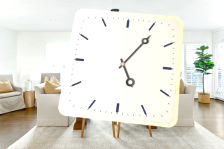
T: **5:06**
